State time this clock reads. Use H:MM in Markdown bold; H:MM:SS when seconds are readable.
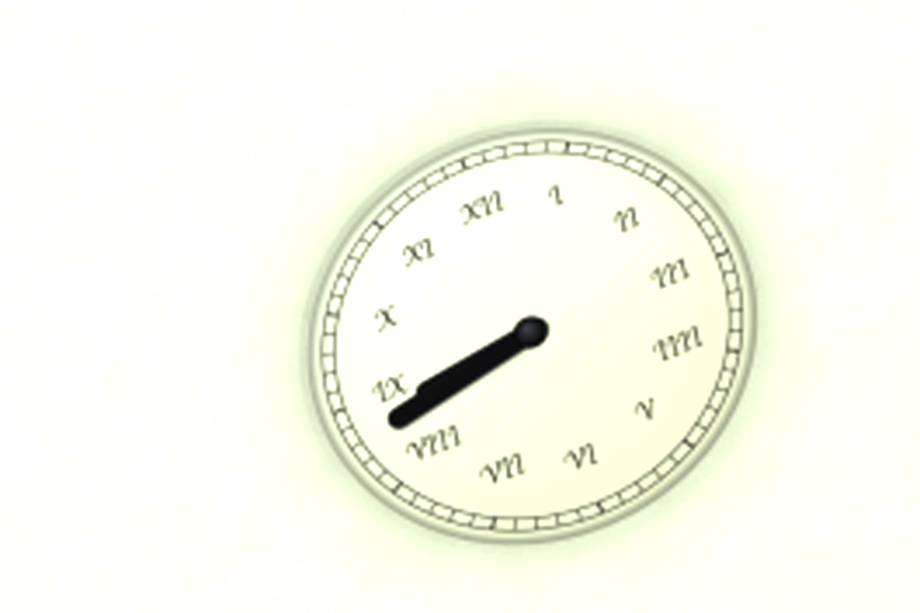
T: **8:43**
